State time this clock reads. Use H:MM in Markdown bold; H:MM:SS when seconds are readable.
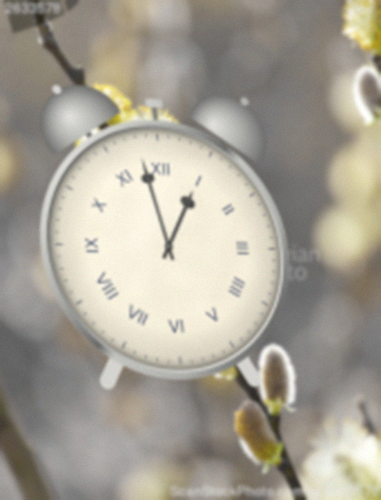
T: **12:58**
